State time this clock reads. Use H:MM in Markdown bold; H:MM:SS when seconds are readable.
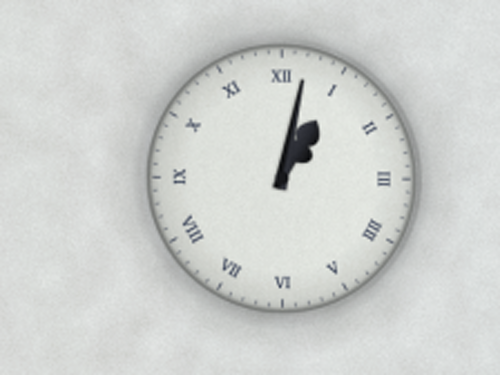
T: **1:02**
